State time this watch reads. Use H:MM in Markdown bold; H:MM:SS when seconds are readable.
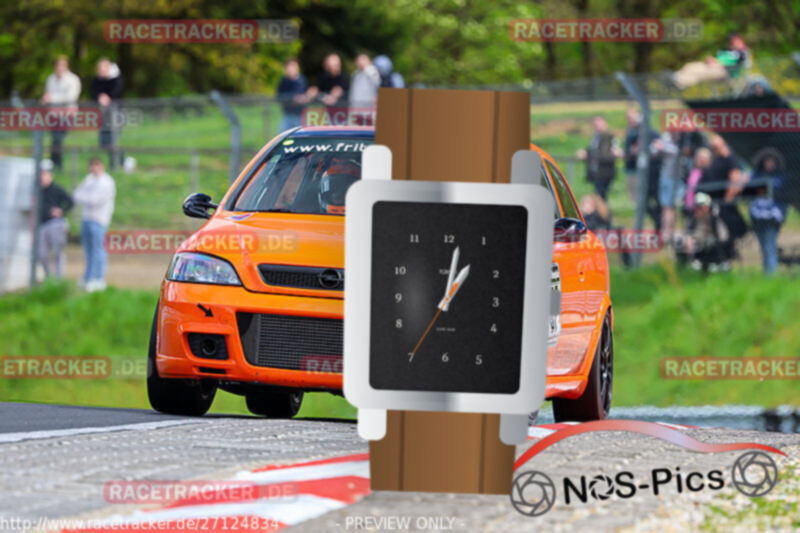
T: **1:01:35**
